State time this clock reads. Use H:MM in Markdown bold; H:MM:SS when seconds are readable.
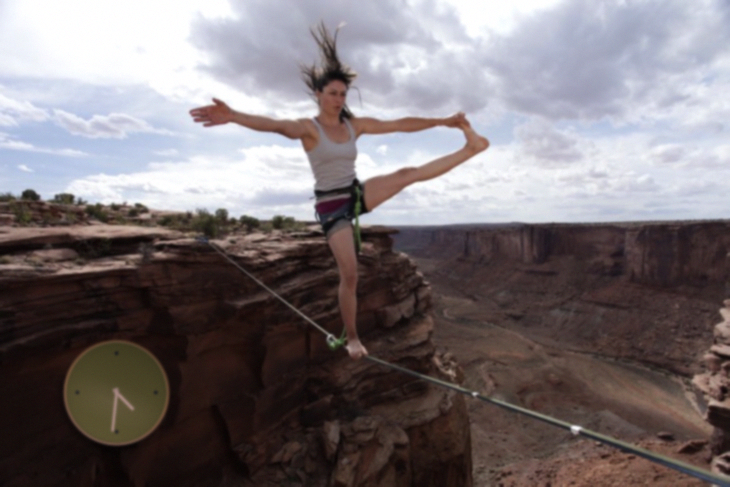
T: **4:31**
